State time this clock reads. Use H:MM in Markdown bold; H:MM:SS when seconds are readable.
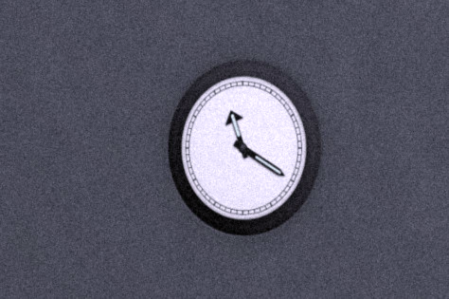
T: **11:20**
